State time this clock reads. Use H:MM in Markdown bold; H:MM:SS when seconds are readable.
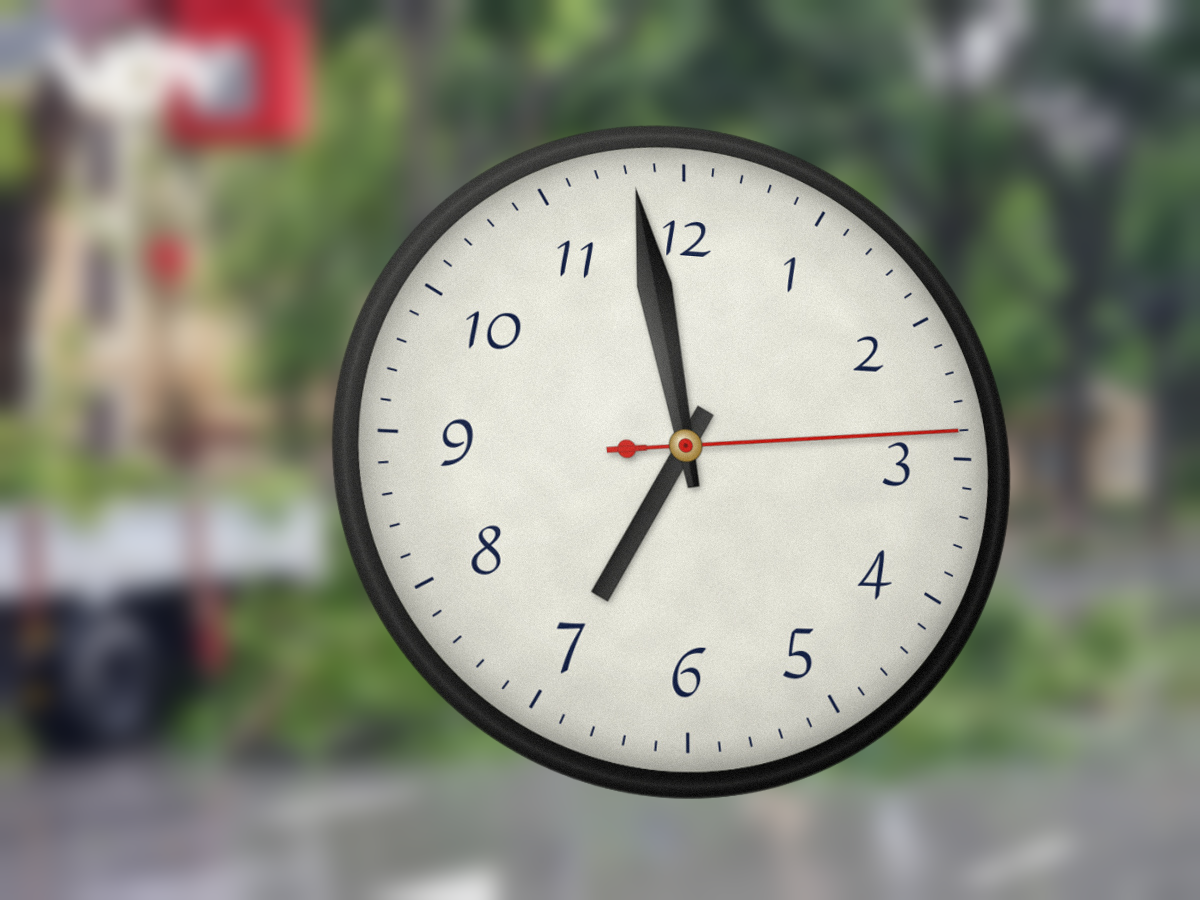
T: **6:58:14**
